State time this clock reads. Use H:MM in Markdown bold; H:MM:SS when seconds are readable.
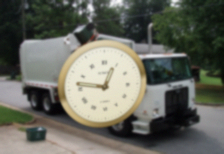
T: **12:47**
